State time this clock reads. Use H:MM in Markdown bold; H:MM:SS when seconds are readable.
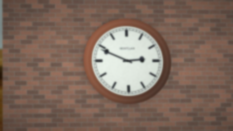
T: **2:49**
